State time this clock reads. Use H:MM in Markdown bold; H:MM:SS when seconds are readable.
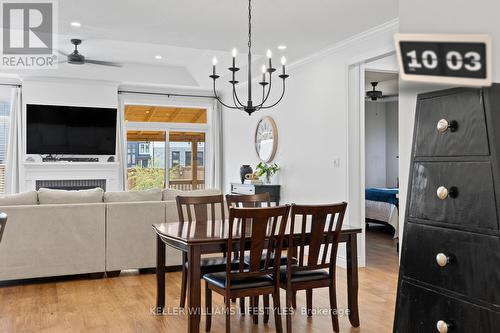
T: **10:03**
